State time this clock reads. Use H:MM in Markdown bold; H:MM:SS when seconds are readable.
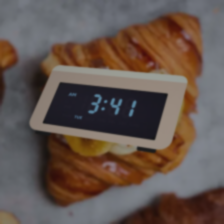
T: **3:41**
